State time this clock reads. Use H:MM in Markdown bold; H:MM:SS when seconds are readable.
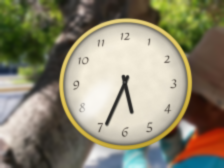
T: **5:34**
